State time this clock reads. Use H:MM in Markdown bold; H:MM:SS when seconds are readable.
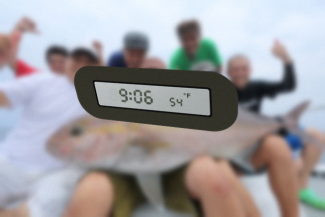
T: **9:06**
